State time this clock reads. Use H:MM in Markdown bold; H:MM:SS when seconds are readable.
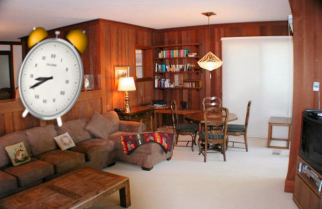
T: **8:40**
